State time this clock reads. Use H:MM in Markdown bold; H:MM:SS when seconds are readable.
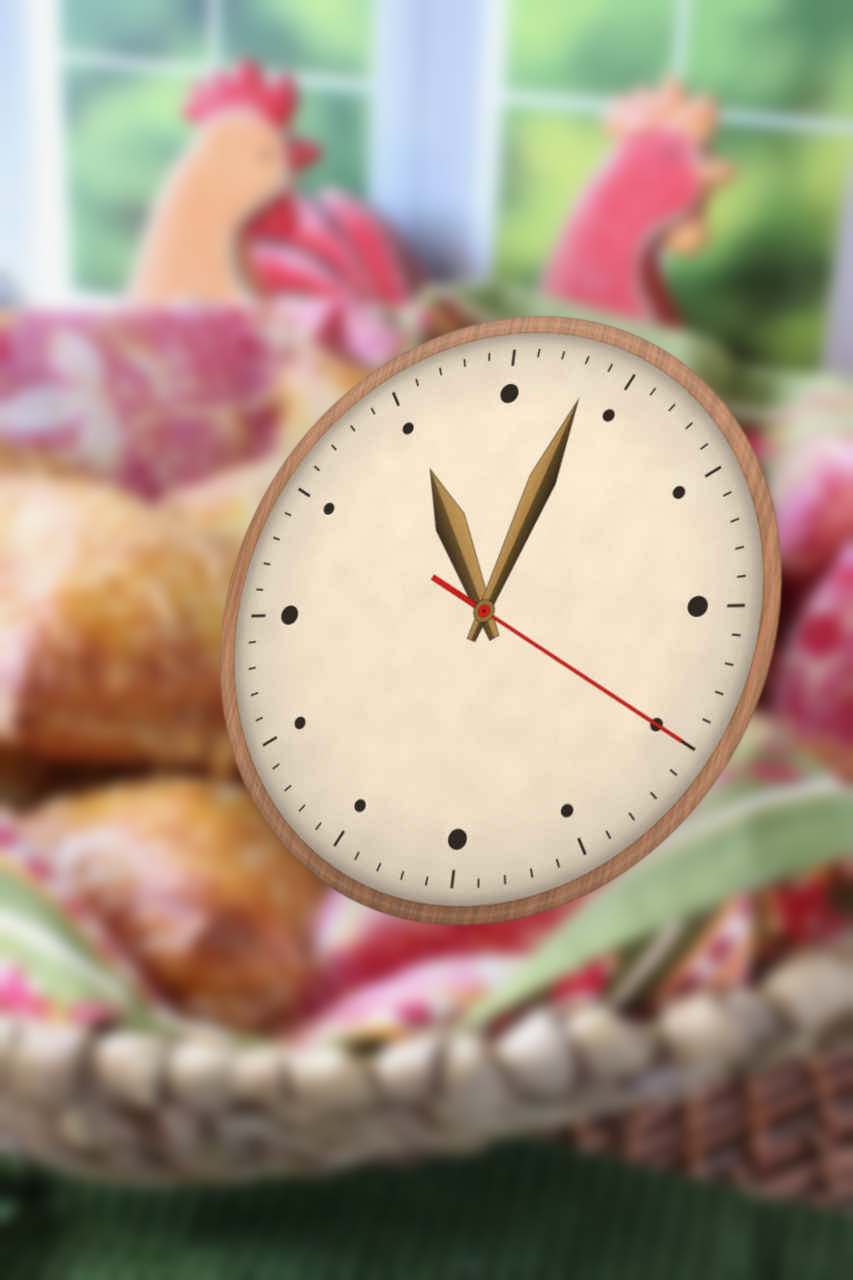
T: **11:03:20**
